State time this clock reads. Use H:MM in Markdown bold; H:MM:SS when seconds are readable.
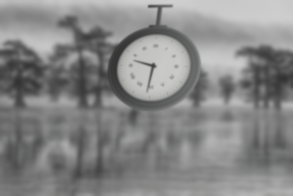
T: **9:31**
